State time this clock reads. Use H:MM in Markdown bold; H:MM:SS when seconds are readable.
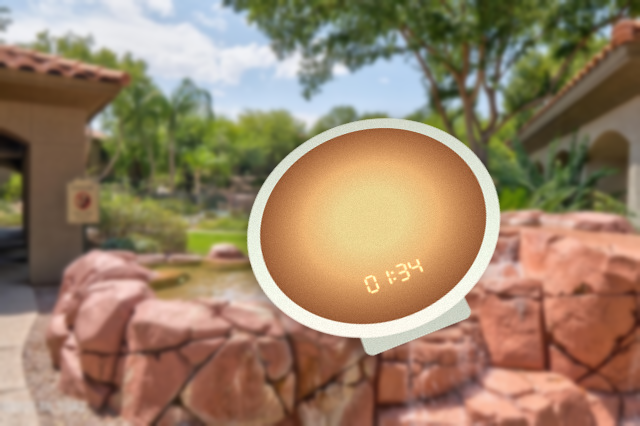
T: **1:34**
